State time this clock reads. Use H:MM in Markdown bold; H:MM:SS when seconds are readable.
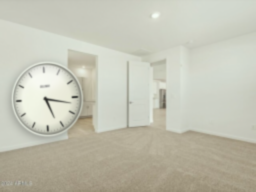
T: **5:17**
